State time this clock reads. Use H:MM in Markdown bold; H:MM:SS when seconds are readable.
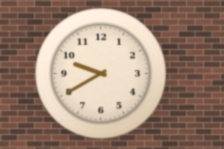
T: **9:40**
